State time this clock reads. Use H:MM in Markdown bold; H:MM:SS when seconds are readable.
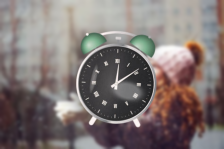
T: **12:09**
